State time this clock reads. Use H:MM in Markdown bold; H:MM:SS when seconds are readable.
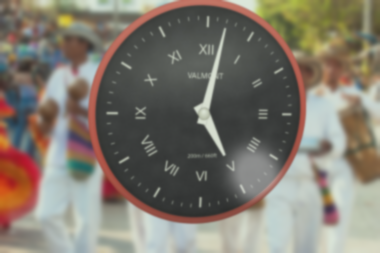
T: **5:02**
